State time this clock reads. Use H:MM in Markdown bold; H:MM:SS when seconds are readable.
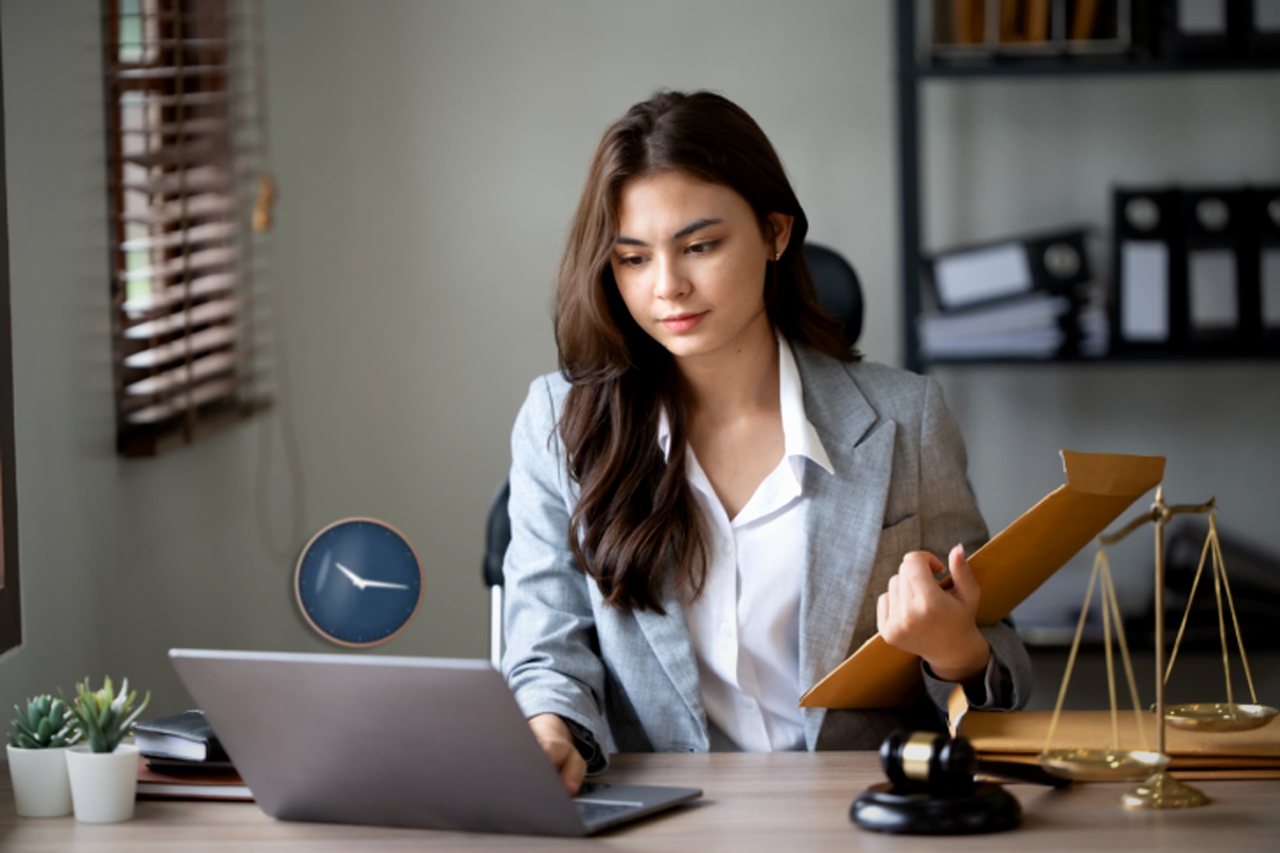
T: **10:16**
